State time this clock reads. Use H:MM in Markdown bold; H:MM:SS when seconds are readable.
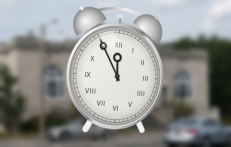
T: **11:55**
